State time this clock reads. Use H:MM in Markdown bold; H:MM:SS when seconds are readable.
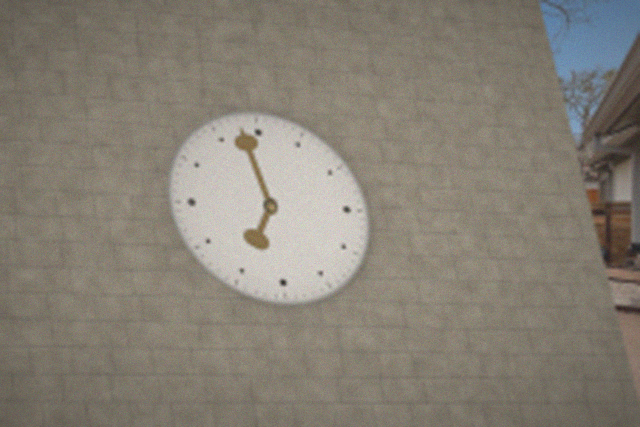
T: **6:58**
